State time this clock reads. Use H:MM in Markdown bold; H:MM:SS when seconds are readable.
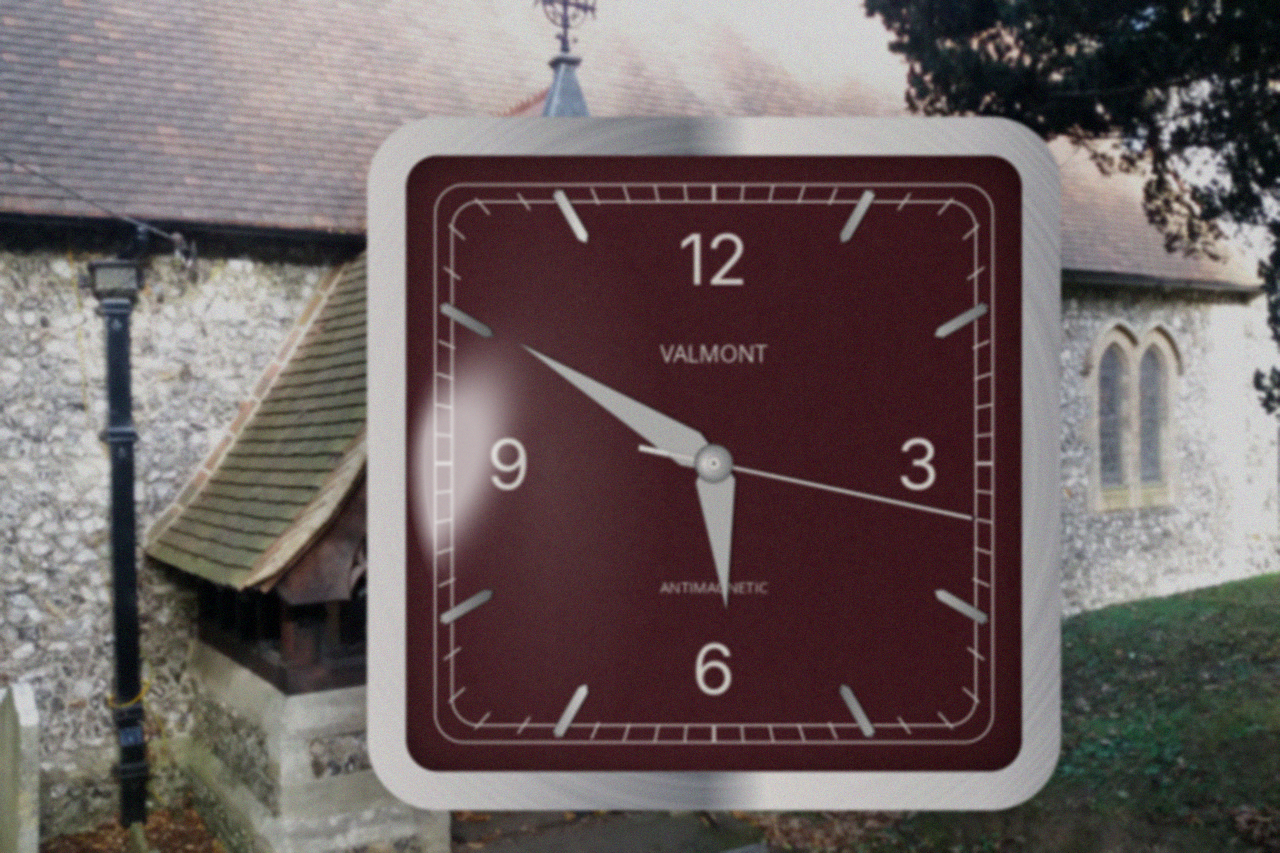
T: **5:50:17**
